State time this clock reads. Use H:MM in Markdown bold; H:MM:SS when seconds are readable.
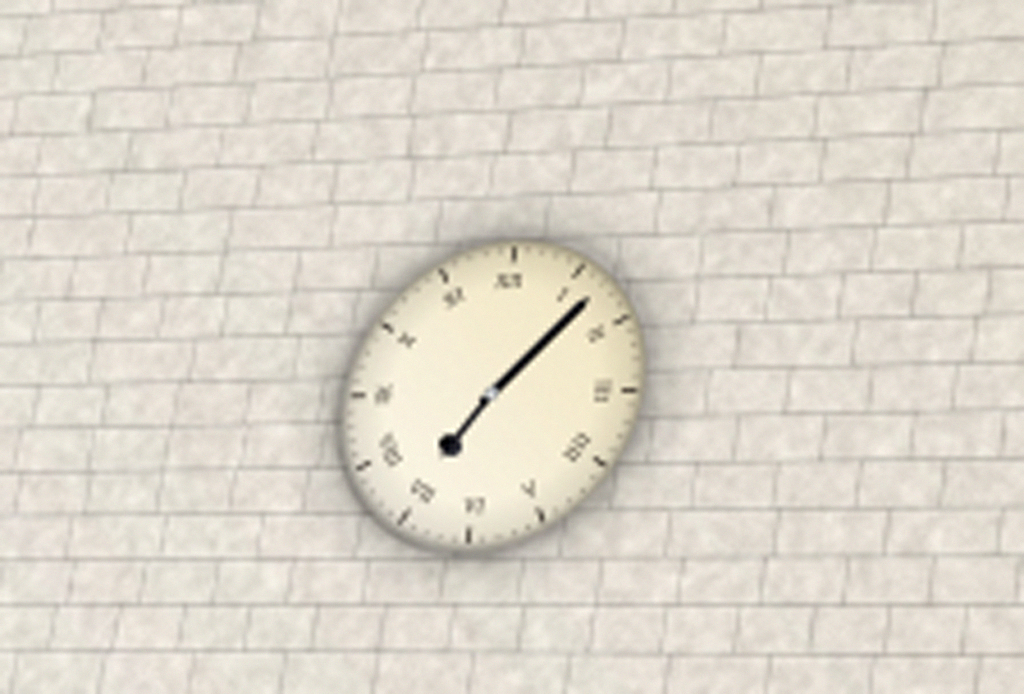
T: **7:07**
